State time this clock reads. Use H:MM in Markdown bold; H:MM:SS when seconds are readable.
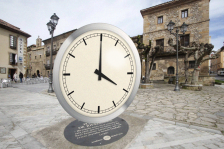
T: **4:00**
